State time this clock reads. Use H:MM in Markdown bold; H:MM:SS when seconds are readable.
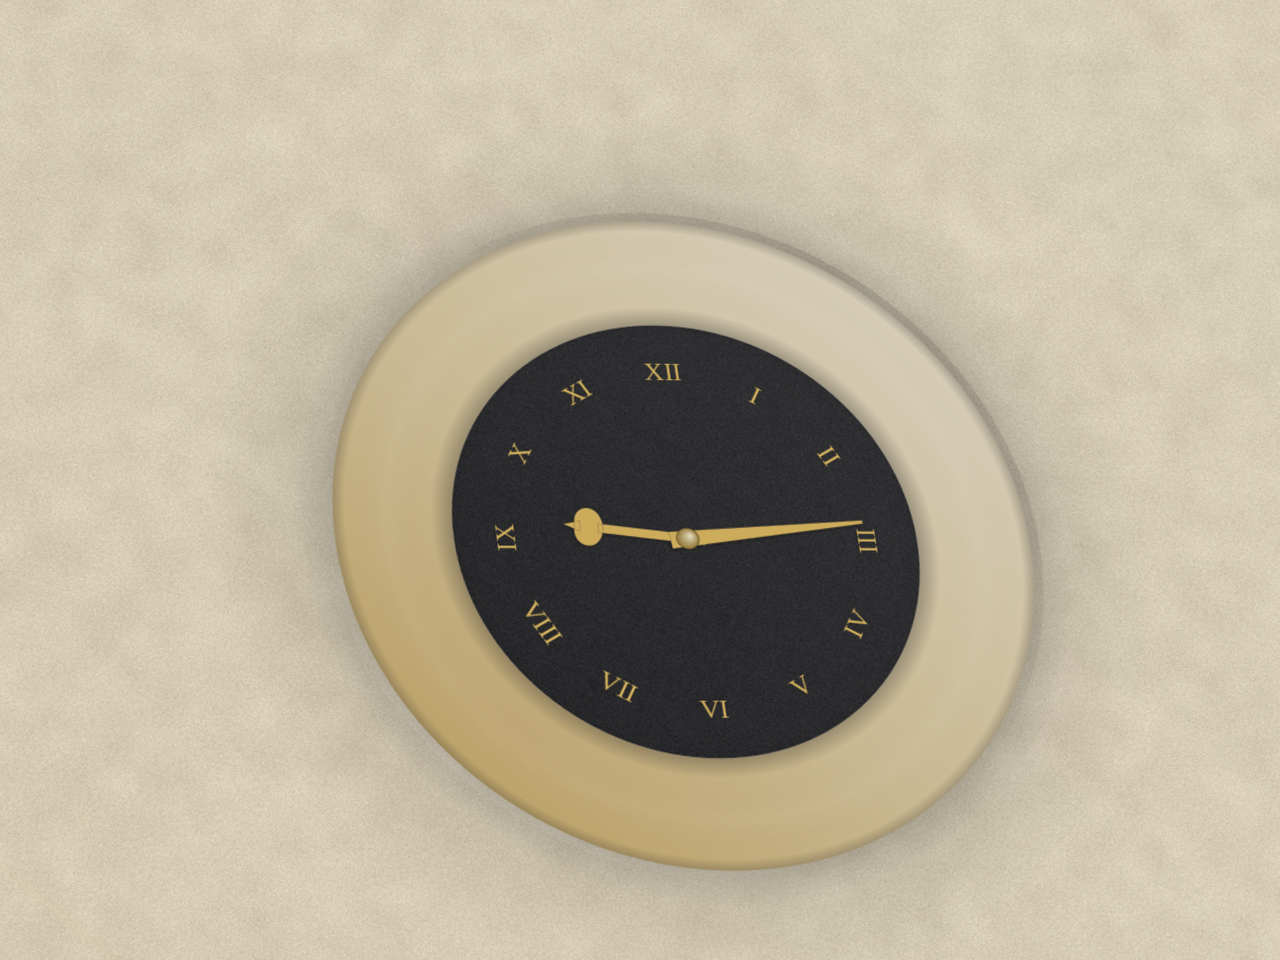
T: **9:14**
